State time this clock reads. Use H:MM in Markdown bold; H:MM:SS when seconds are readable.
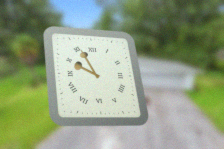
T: **9:56**
